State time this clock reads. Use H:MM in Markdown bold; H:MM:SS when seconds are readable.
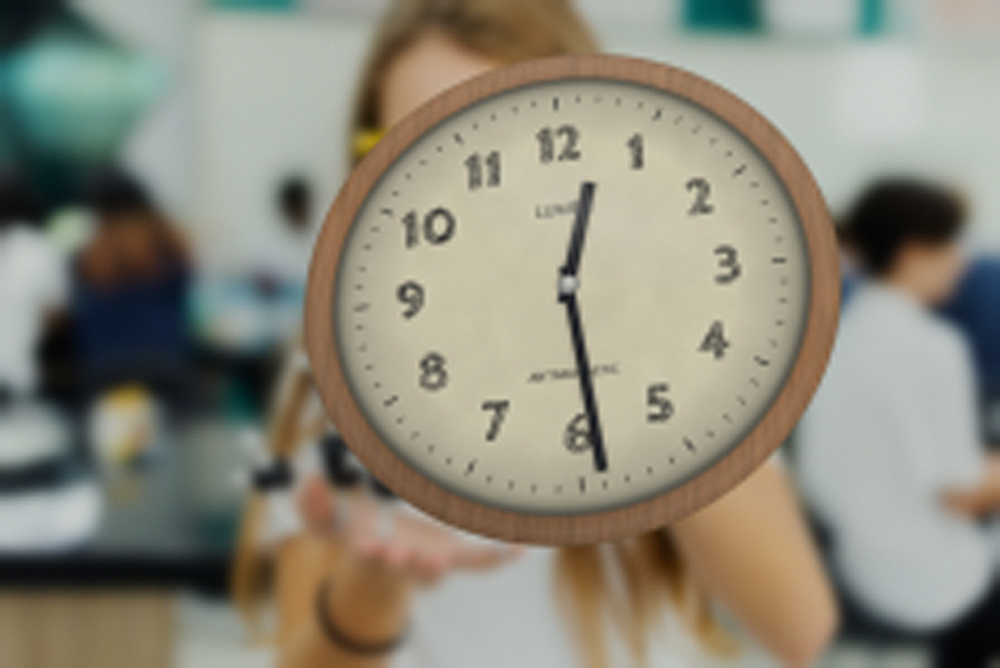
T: **12:29**
